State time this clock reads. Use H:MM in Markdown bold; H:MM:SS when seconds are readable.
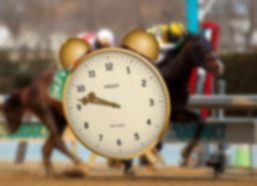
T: **9:47**
